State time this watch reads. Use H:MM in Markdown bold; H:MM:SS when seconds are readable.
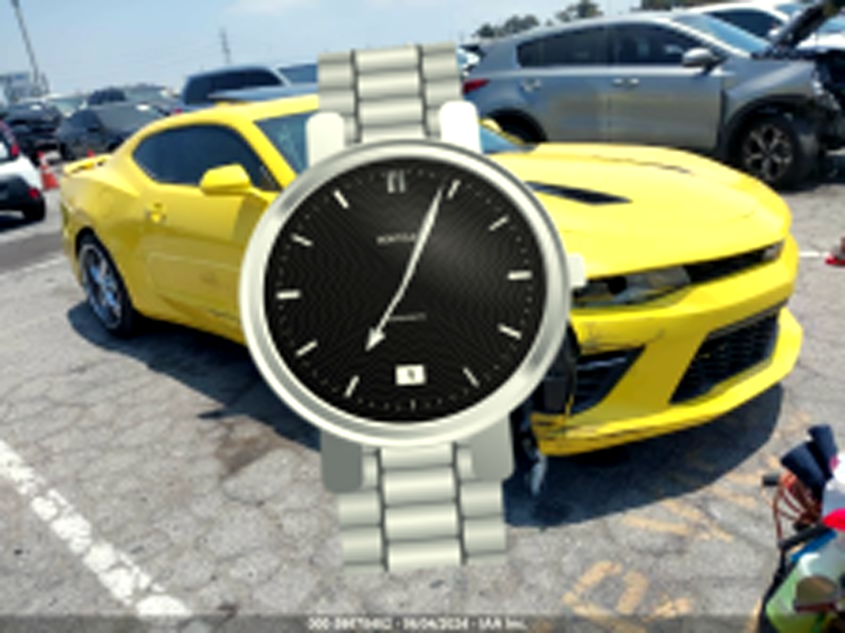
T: **7:04**
